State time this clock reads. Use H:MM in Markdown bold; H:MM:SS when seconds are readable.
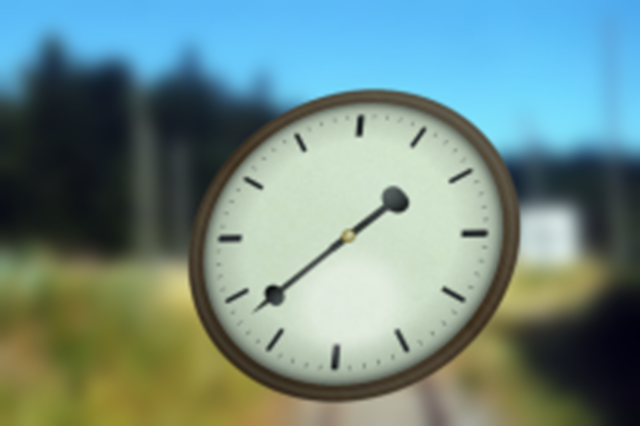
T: **1:38**
